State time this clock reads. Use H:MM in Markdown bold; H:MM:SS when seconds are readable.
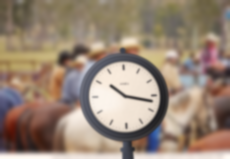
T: **10:17**
